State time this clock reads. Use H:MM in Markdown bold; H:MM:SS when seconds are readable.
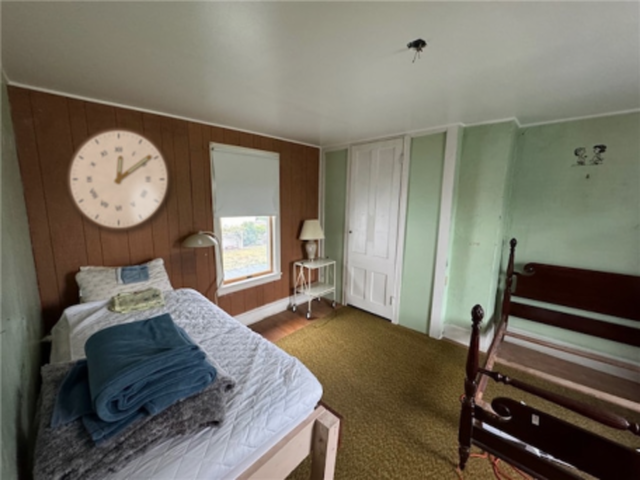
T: **12:09**
